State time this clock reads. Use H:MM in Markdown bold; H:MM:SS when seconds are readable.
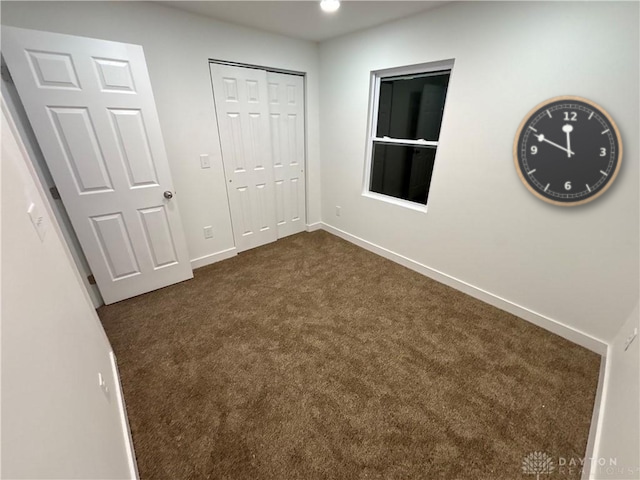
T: **11:49**
